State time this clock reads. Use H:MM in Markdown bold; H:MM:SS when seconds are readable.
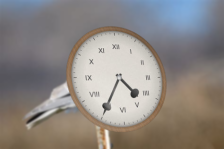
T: **4:35**
